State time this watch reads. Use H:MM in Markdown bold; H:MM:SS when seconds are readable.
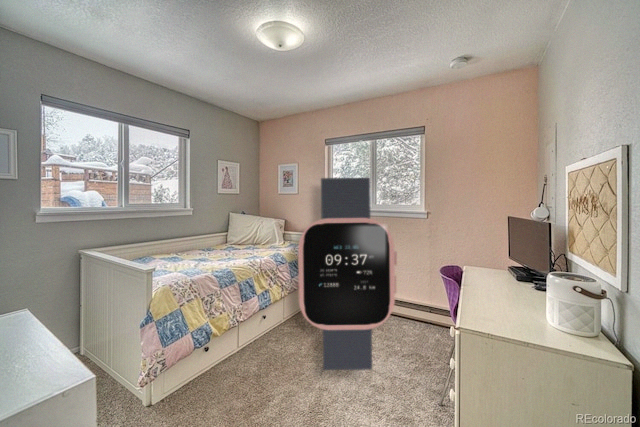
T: **9:37**
